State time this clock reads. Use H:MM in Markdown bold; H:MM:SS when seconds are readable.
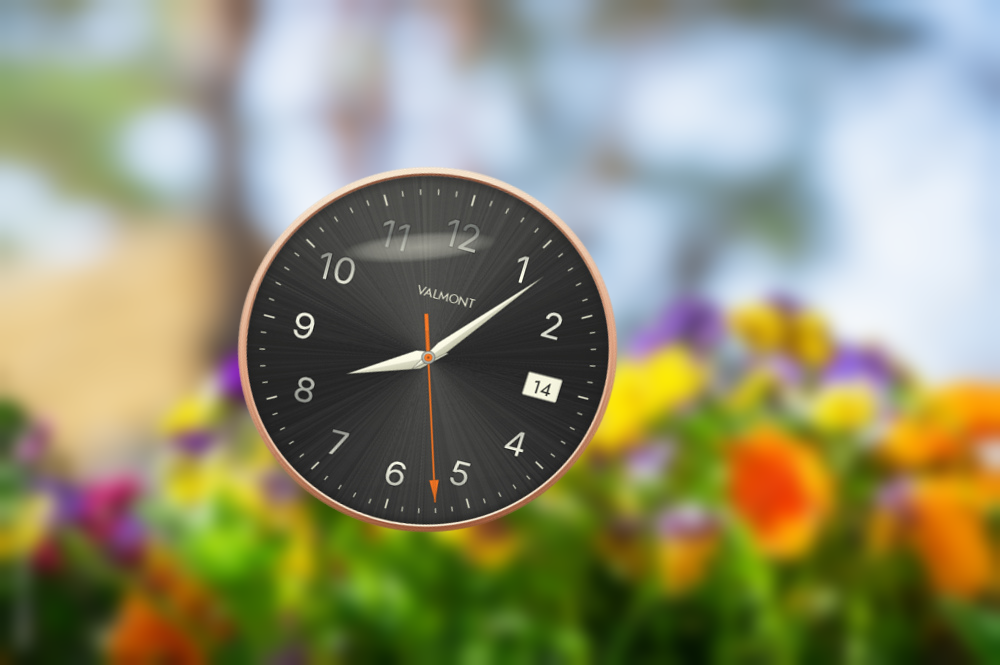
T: **8:06:27**
